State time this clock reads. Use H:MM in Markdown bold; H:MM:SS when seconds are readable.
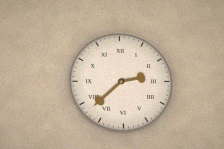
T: **2:38**
